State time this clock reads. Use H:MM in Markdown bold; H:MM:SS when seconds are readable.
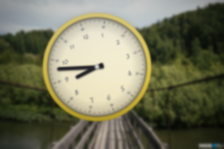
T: **8:48**
